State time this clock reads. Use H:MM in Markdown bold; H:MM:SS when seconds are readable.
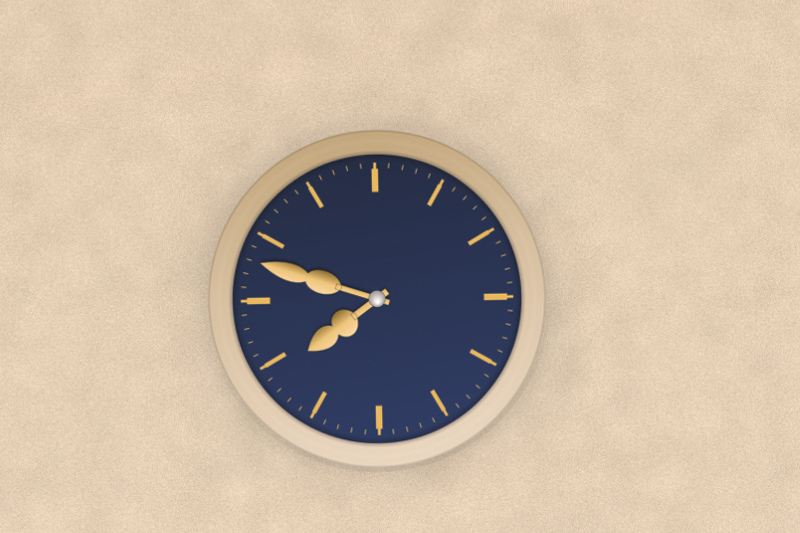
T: **7:48**
